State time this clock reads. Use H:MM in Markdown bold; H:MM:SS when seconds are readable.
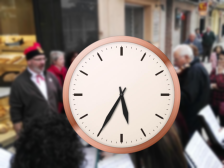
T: **5:35**
